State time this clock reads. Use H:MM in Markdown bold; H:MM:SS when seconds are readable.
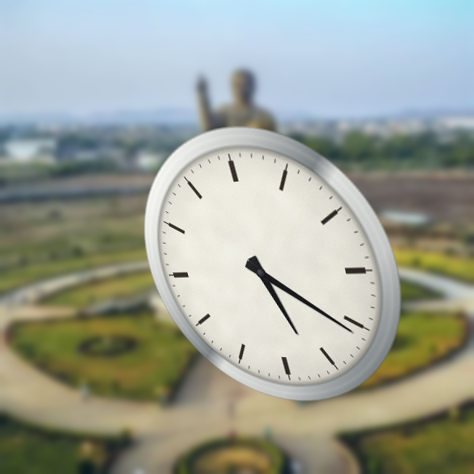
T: **5:21**
